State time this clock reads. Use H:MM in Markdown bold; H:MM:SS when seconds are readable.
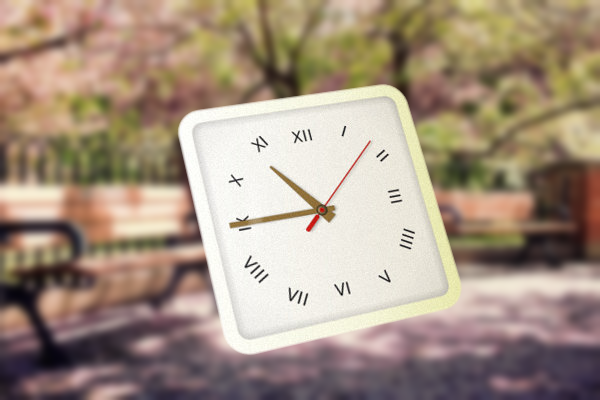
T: **10:45:08**
